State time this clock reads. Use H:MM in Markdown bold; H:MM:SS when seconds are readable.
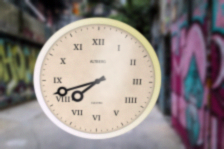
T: **7:42**
